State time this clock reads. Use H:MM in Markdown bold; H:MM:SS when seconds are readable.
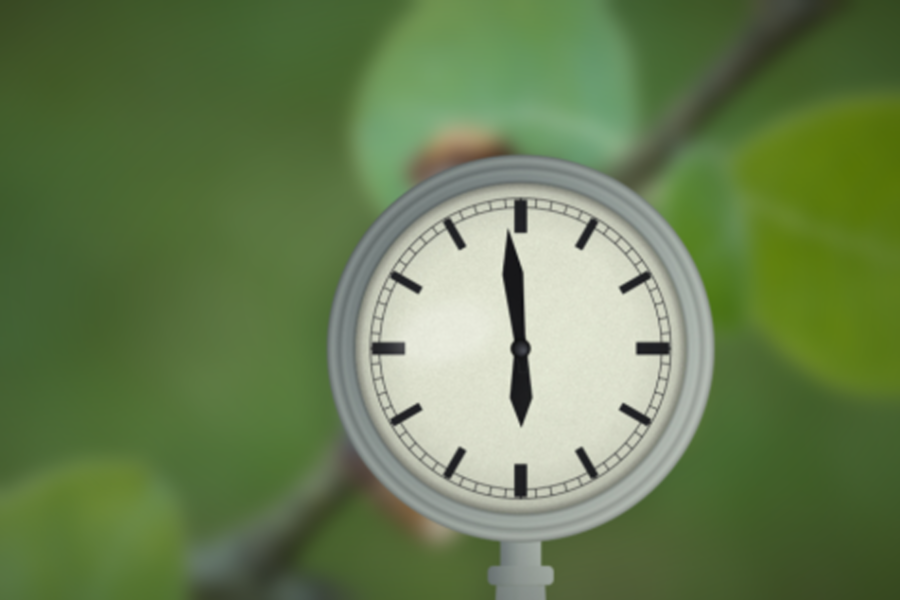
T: **5:59**
